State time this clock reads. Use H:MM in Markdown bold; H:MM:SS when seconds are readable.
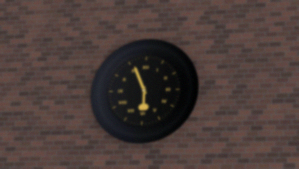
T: **5:56**
